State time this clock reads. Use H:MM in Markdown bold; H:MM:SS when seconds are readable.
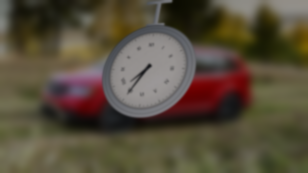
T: **7:35**
